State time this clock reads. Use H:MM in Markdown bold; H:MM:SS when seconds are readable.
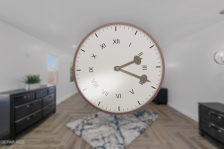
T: **2:19**
